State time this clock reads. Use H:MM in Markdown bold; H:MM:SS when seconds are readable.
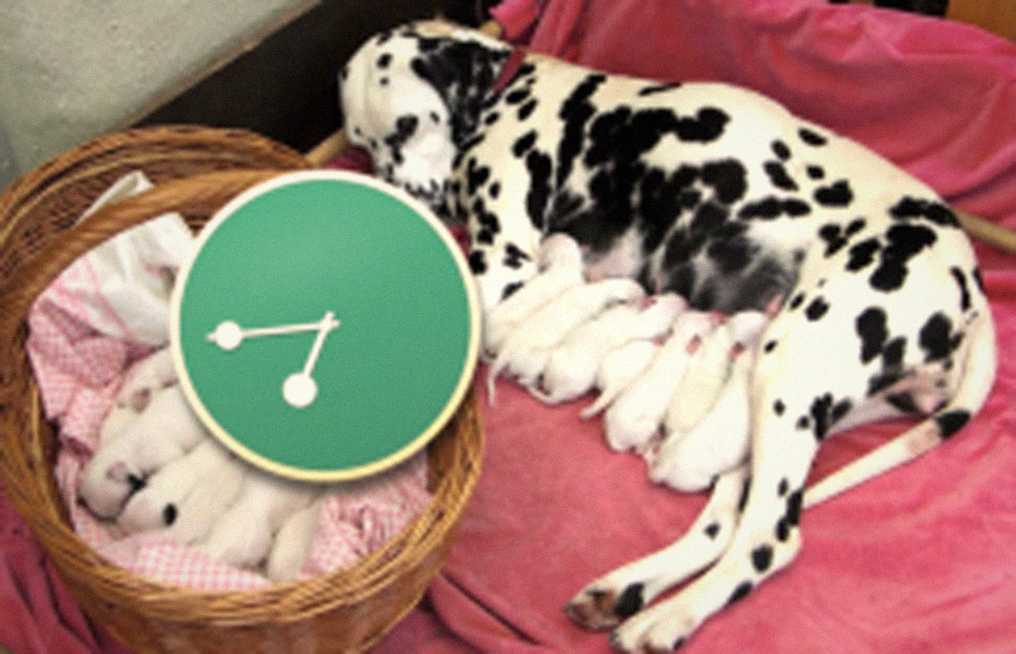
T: **6:44**
